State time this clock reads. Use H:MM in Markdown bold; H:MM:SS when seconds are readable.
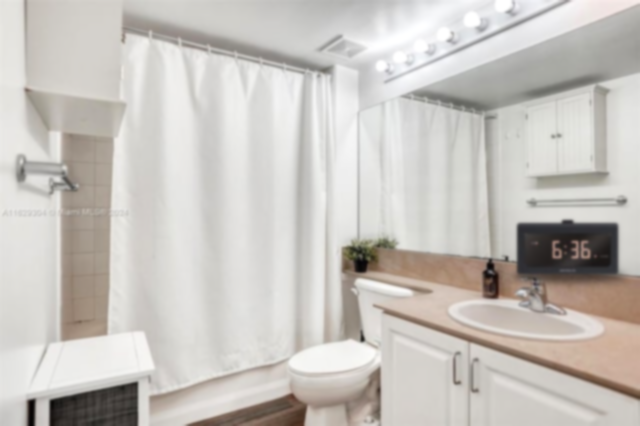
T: **6:36**
